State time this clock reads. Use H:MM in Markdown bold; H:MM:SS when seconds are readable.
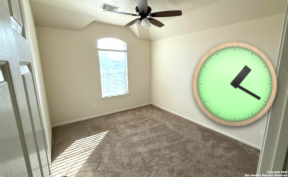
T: **1:20**
